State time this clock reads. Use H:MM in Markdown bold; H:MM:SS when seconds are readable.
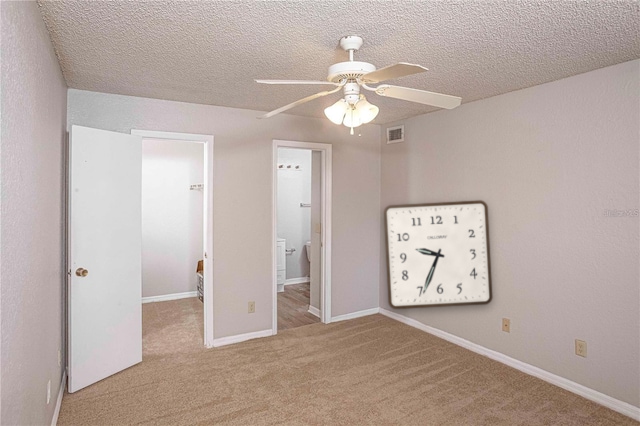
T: **9:34**
